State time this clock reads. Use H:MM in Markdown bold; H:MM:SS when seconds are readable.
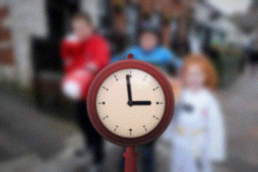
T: **2:59**
